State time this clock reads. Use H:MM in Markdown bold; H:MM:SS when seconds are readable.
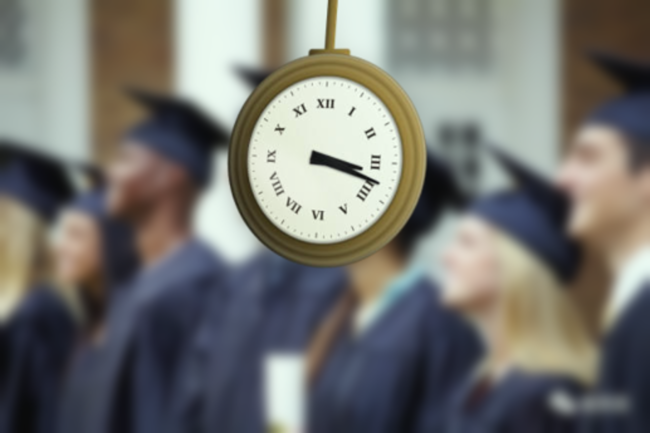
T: **3:18**
